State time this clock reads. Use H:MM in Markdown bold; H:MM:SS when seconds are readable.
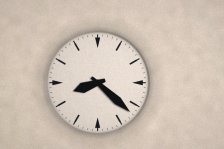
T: **8:22**
